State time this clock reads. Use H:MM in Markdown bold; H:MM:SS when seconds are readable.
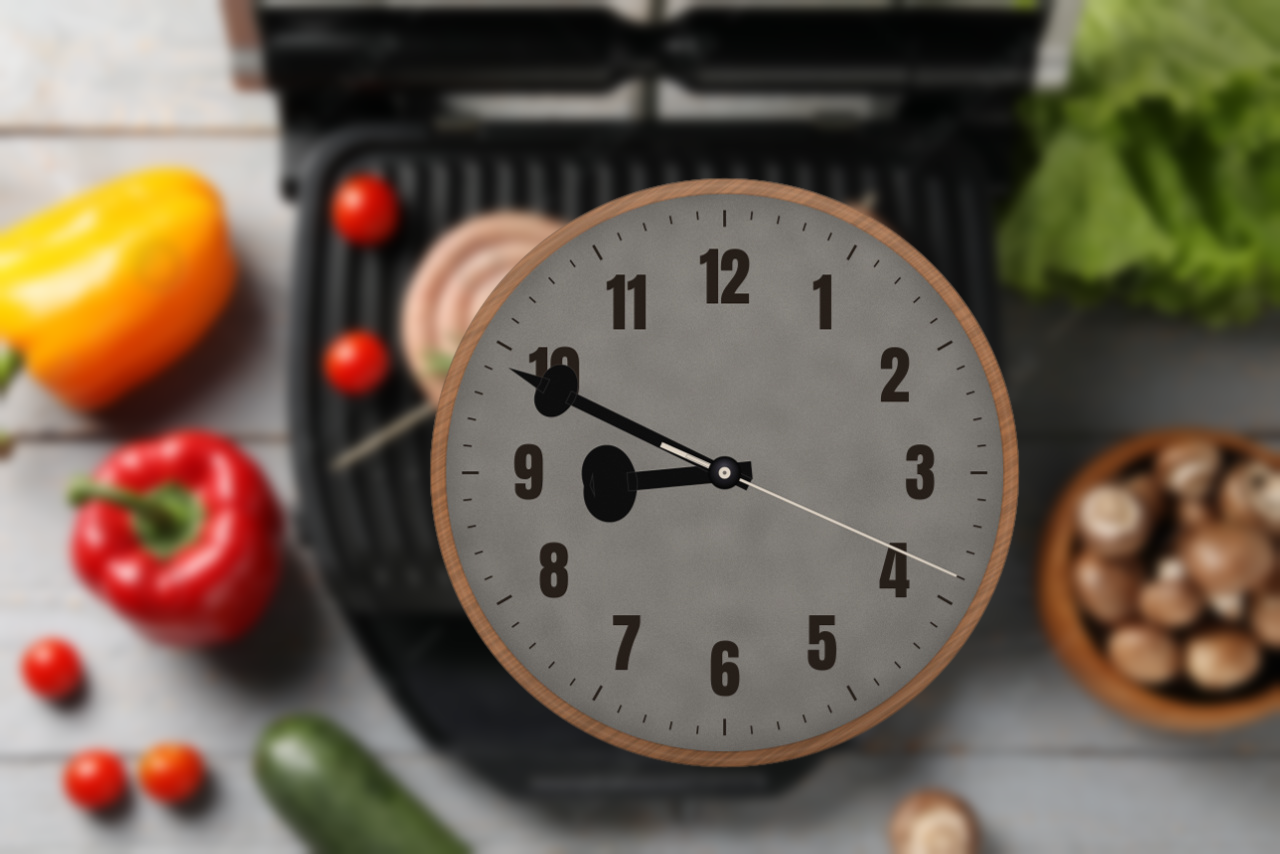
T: **8:49:19**
